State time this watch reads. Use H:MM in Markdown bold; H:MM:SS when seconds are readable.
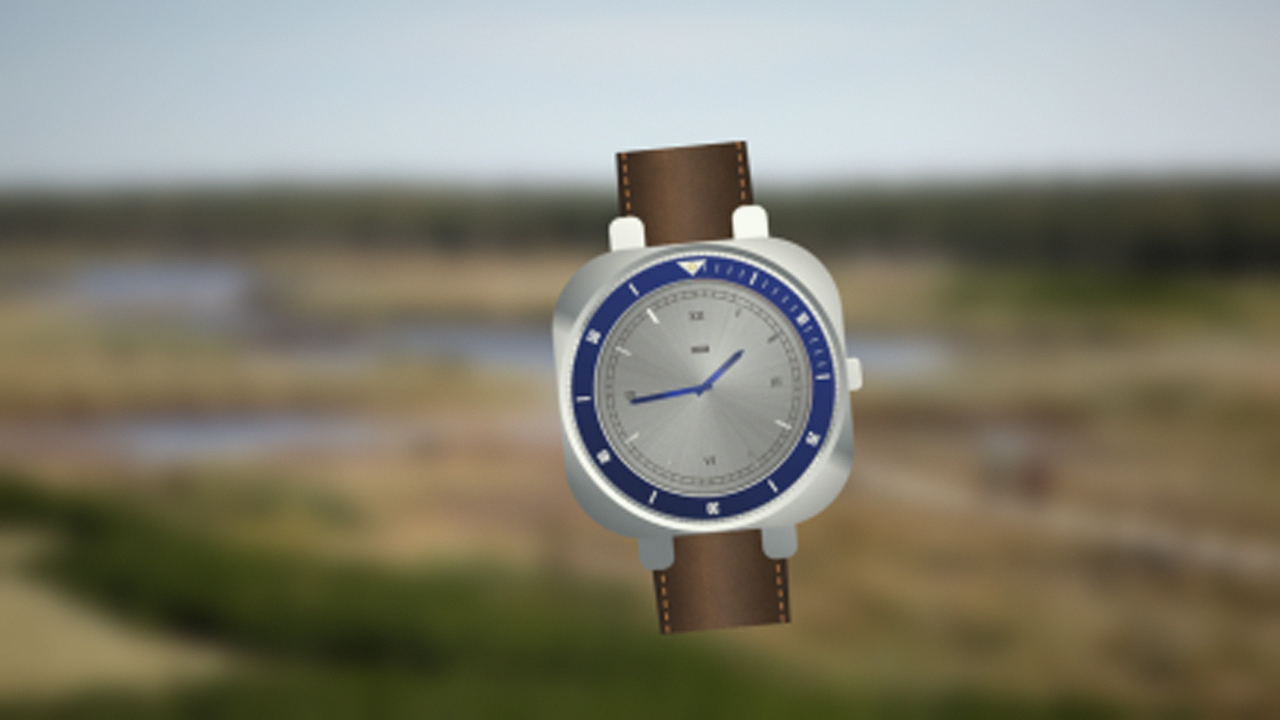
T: **1:44**
